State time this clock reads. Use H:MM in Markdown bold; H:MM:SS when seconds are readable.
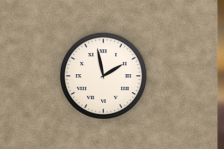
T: **1:58**
